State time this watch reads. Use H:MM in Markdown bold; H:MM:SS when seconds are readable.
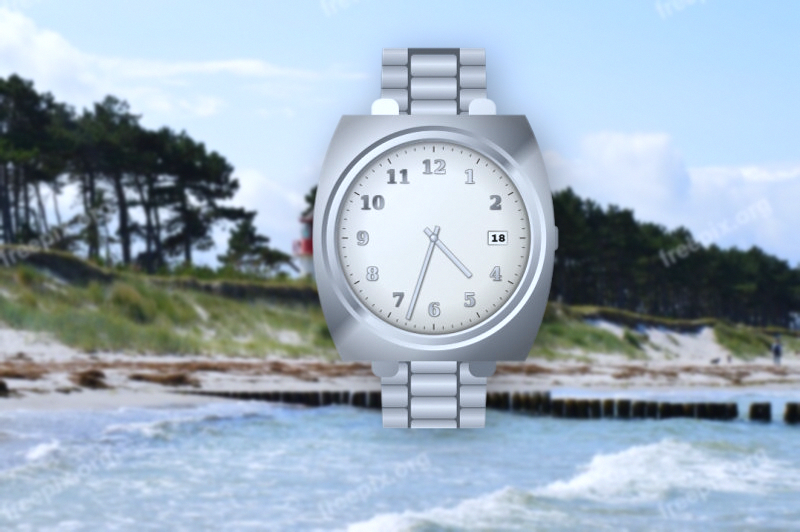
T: **4:33**
